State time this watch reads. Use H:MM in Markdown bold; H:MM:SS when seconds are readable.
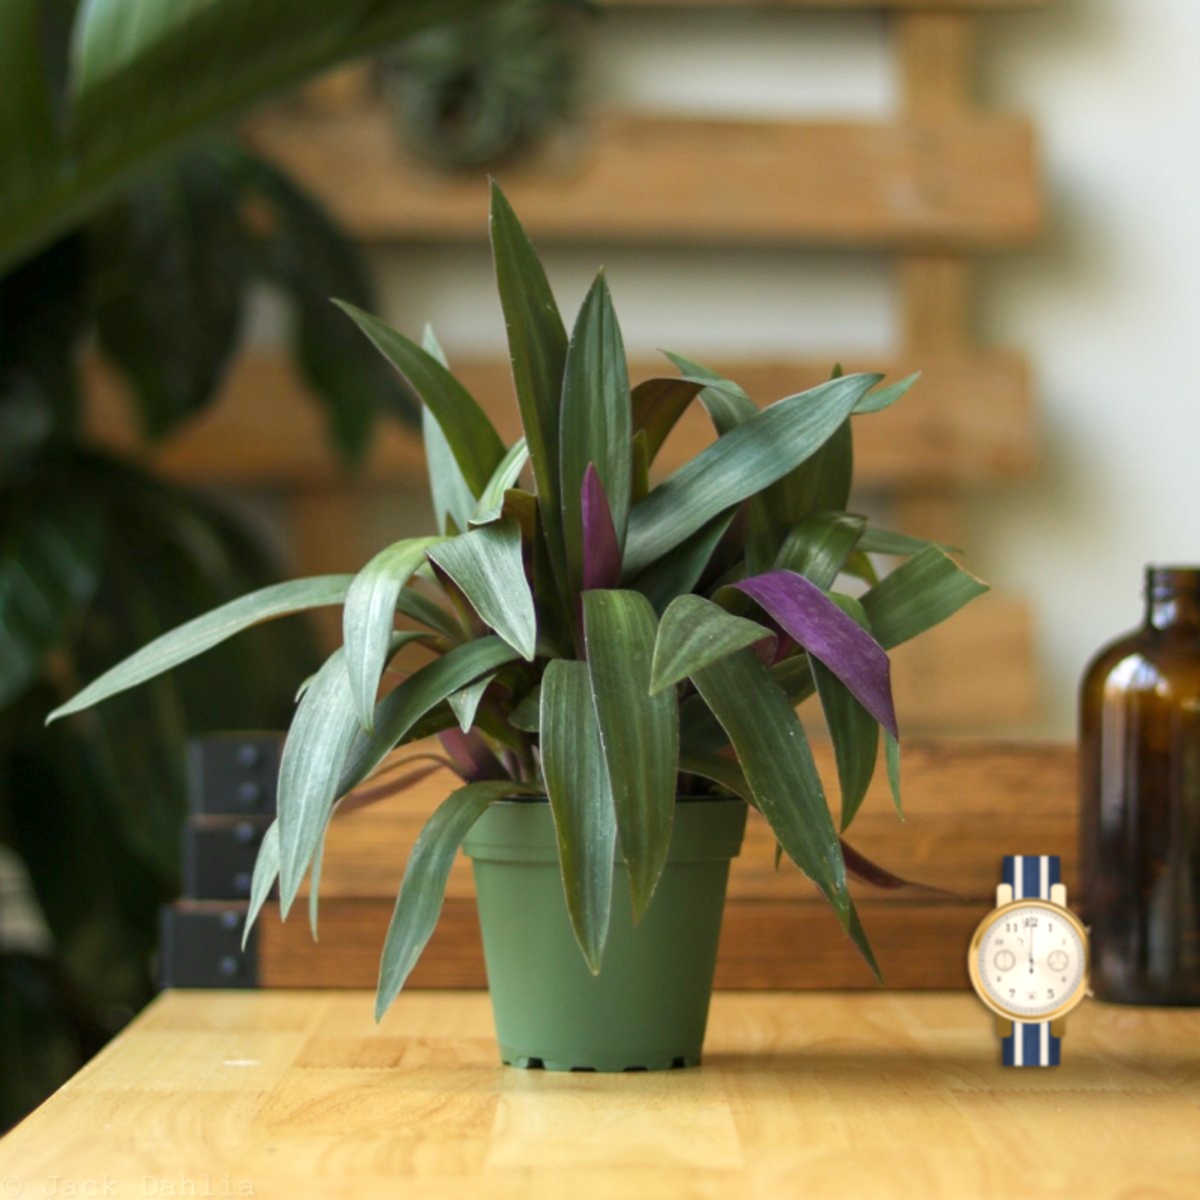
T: **10:58**
